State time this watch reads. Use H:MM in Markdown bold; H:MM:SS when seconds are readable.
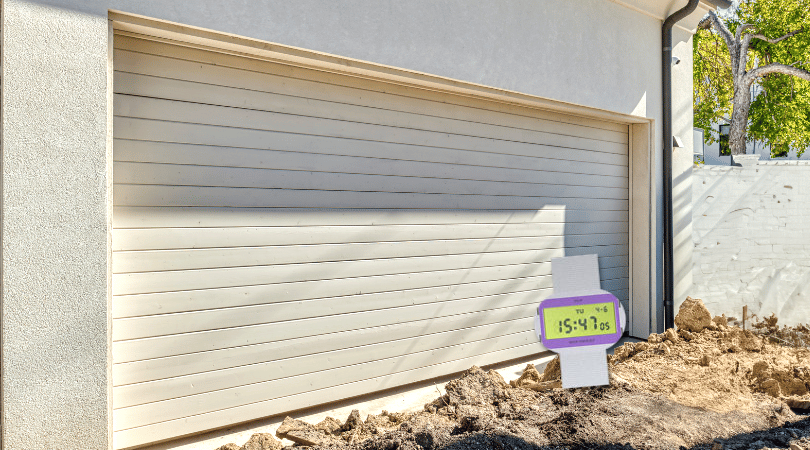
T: **15:47:05**
